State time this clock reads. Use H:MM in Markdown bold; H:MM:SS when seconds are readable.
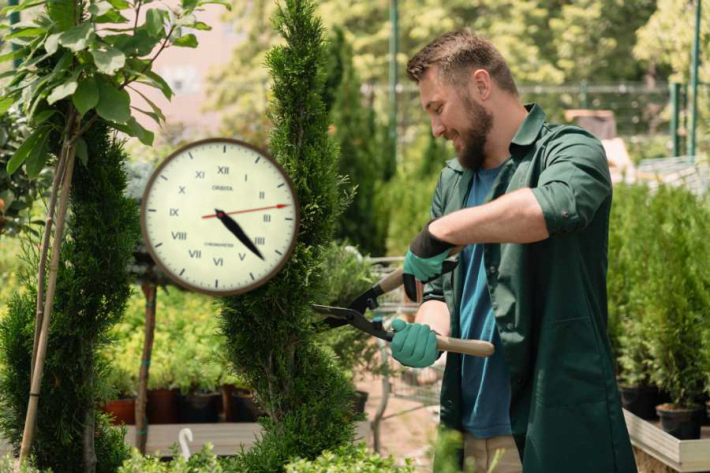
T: **4:22:13**
